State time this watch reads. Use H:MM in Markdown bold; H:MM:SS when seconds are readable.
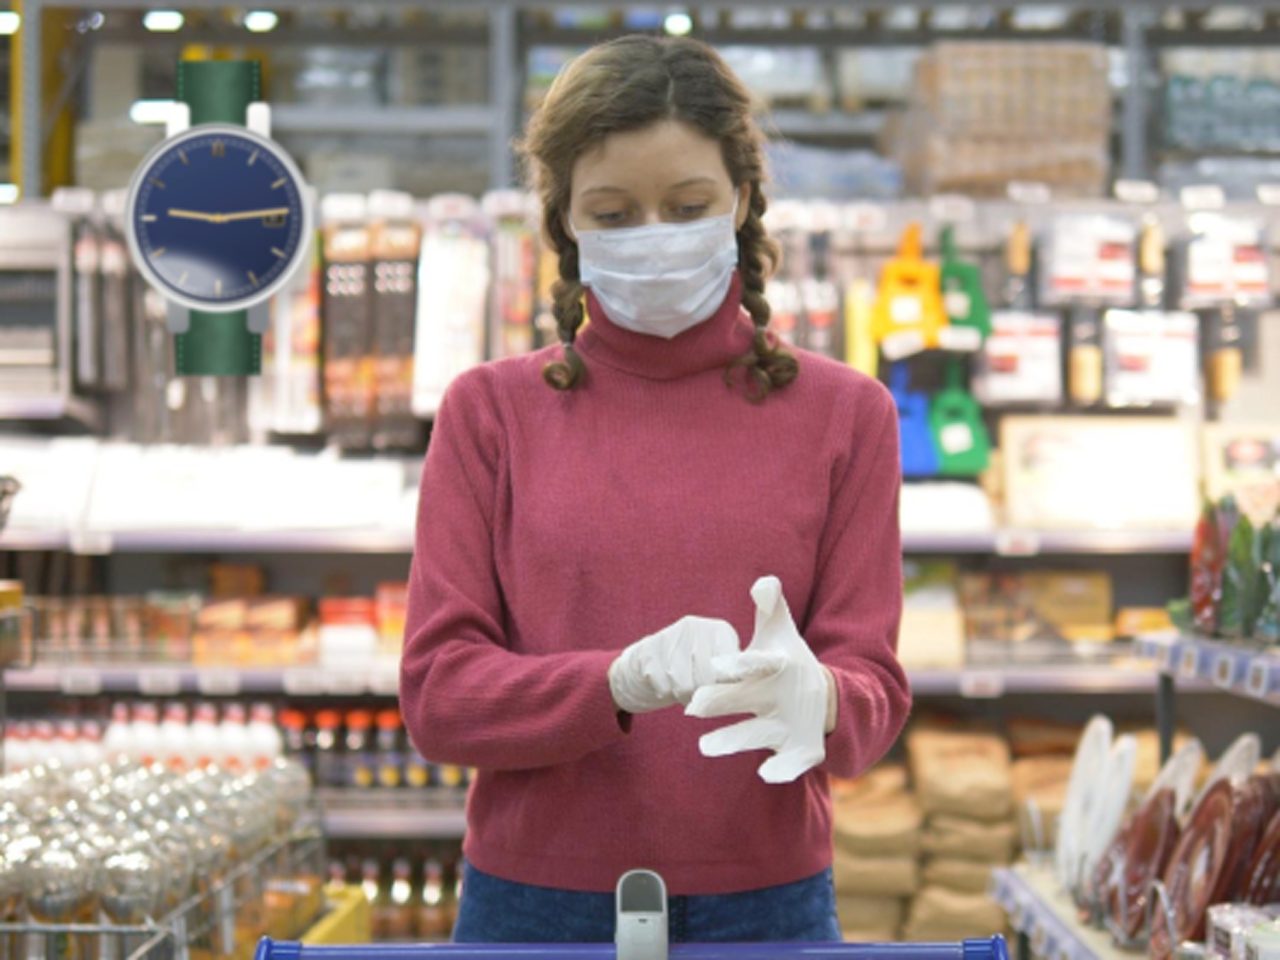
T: **9:14**
